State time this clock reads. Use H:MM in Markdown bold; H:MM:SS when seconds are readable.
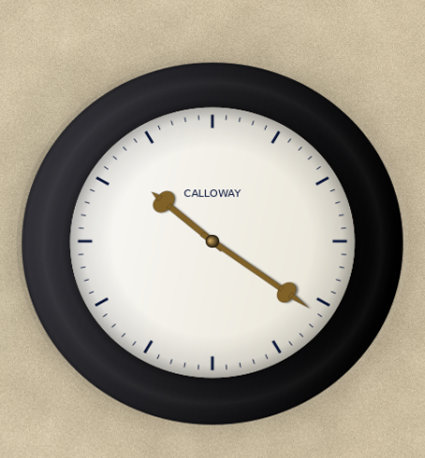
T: **10:21**
